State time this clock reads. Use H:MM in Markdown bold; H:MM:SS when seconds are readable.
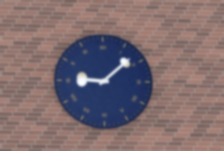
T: **9:08**
